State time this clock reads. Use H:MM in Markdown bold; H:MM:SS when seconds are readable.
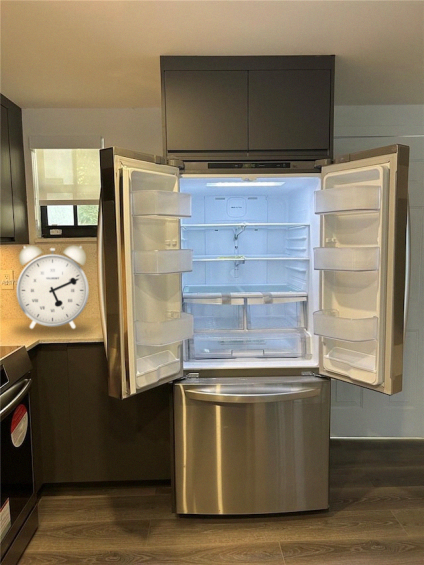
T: **5:11**
